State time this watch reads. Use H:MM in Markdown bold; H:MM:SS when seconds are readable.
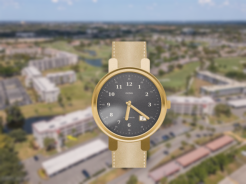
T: **6:21**
